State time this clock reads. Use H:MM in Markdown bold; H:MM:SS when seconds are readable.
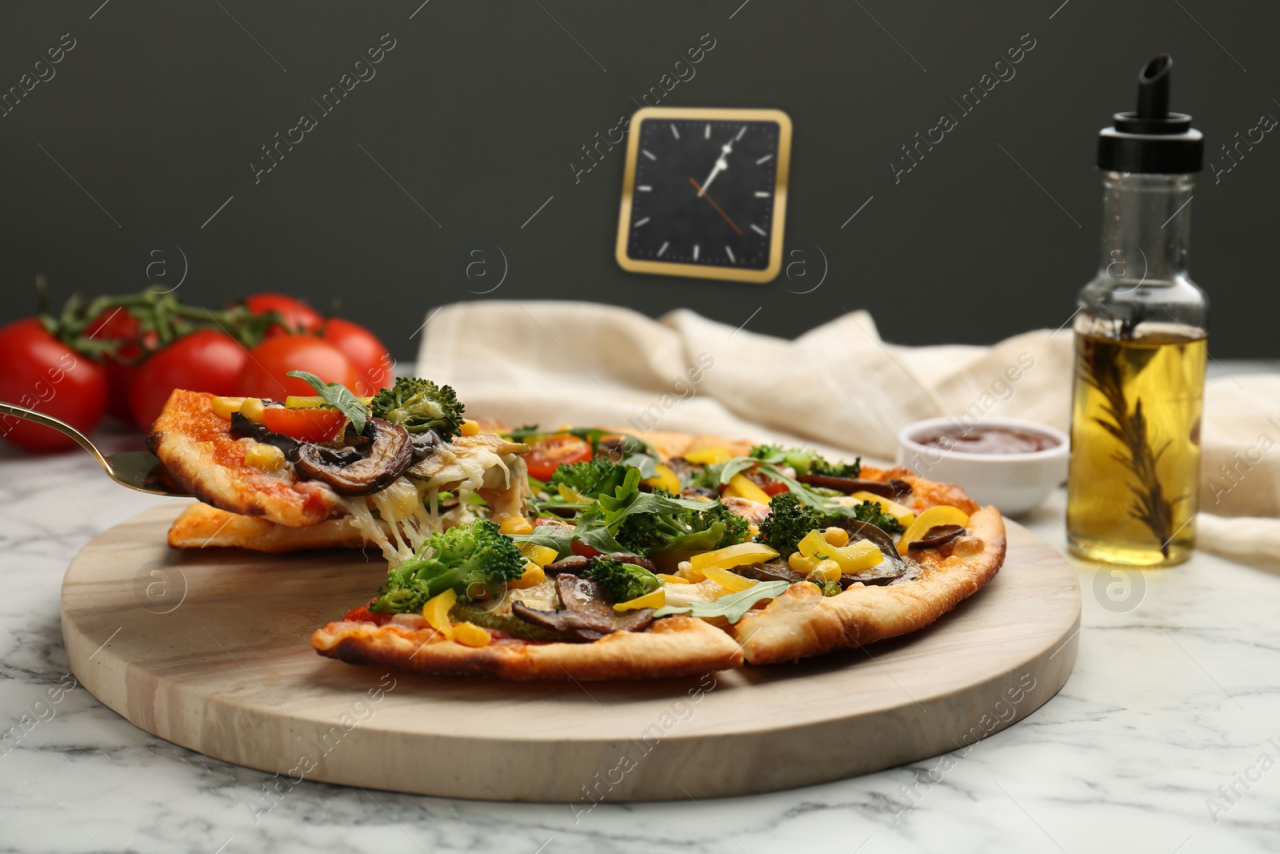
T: **1:04:22**
